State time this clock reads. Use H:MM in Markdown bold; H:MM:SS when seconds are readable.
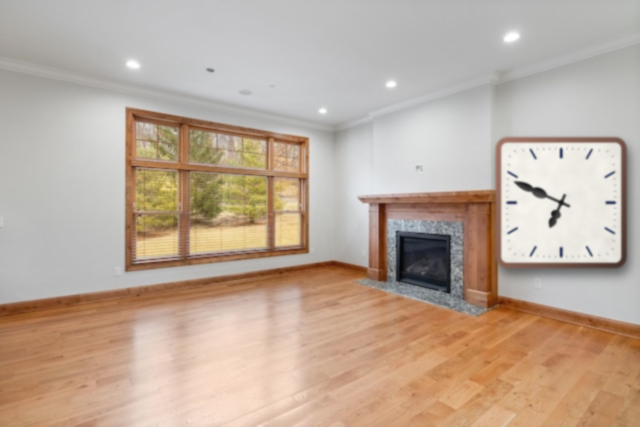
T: **6:49**
